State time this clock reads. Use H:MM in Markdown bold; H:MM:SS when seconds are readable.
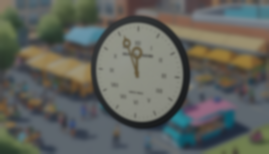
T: **11:56**
